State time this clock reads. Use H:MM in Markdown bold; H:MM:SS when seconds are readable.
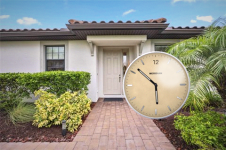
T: **5:52**
